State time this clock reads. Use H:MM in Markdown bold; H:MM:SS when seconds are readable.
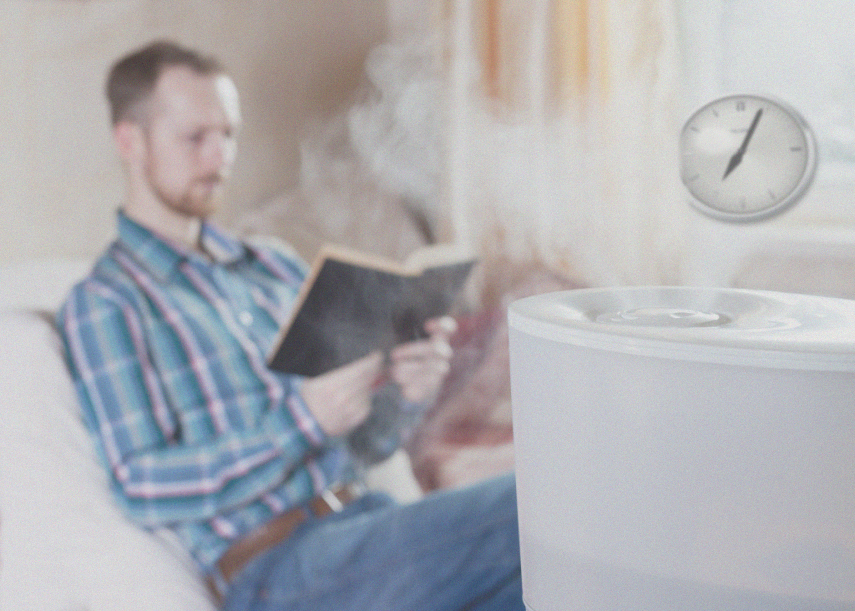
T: **7:04**
